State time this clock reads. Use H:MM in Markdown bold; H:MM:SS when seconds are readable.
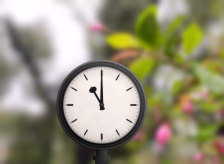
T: **11:00**
